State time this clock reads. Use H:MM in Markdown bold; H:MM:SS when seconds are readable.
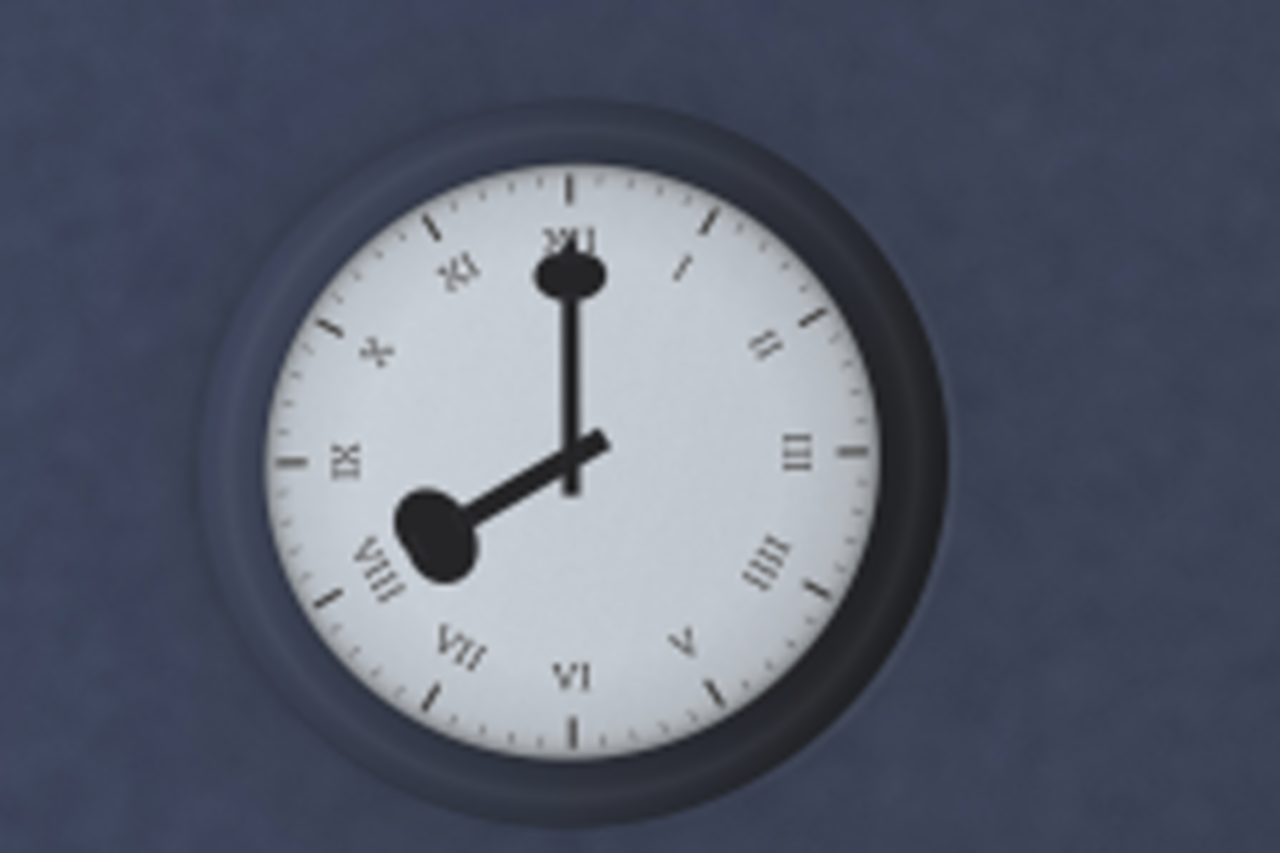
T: **8:00**
